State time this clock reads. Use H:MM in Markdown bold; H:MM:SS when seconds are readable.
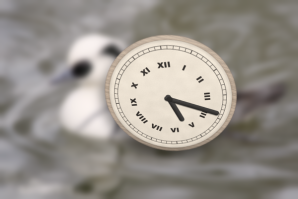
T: **5:19**
